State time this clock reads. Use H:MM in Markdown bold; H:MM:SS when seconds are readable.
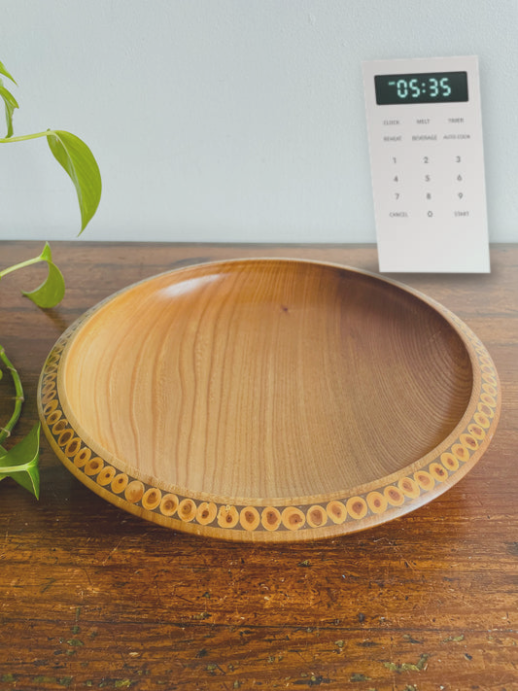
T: **5:35**
